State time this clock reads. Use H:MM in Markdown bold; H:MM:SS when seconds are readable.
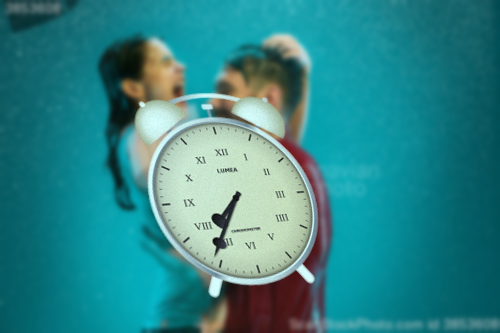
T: **7:36**
